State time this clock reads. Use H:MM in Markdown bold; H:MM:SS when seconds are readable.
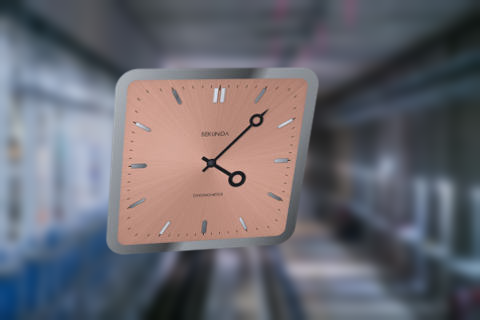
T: **4:07**
